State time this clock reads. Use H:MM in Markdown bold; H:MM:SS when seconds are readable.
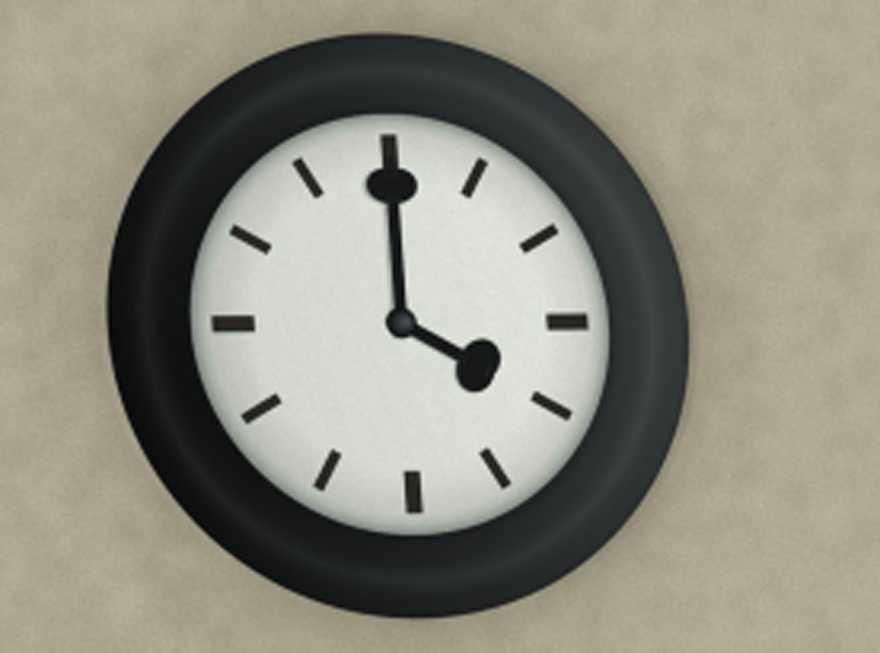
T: **4:00**
